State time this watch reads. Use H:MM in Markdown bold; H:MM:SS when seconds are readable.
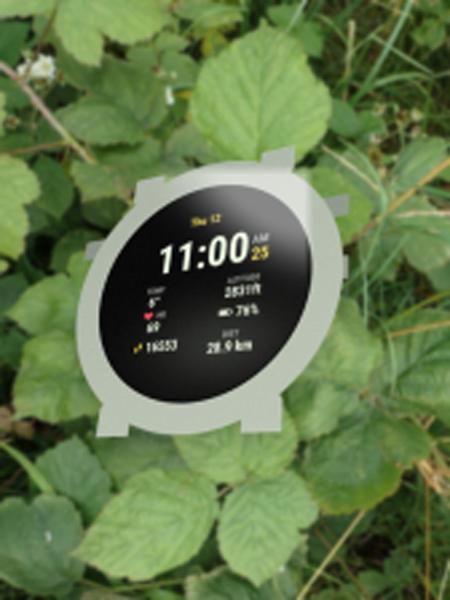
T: **11:00**
